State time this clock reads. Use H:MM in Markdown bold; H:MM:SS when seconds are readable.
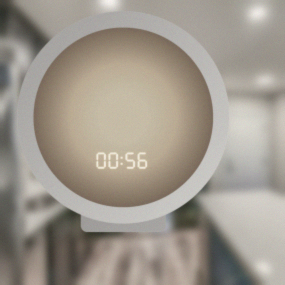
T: **0:56**
